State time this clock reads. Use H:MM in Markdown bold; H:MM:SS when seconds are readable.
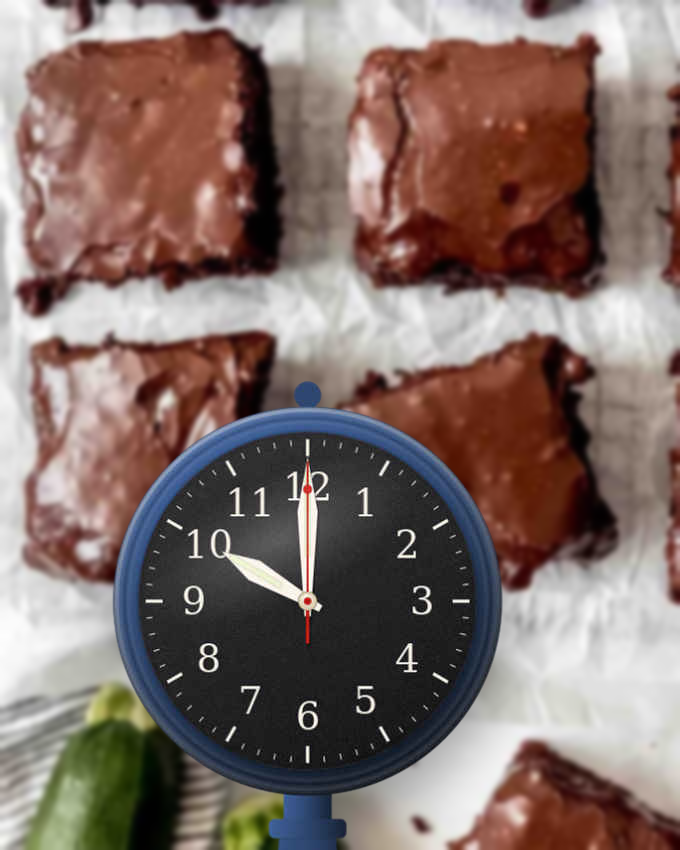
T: **10:00:00**
